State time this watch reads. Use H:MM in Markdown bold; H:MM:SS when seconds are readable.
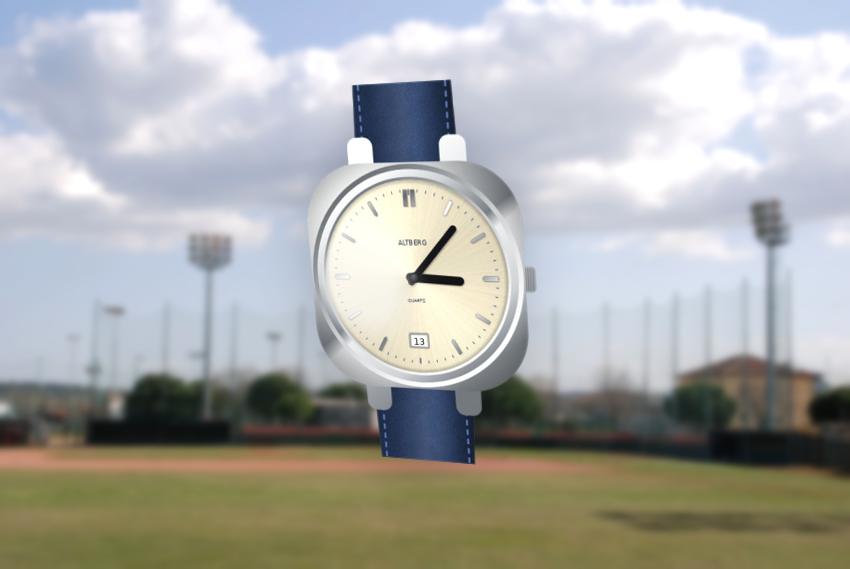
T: **3:07**
